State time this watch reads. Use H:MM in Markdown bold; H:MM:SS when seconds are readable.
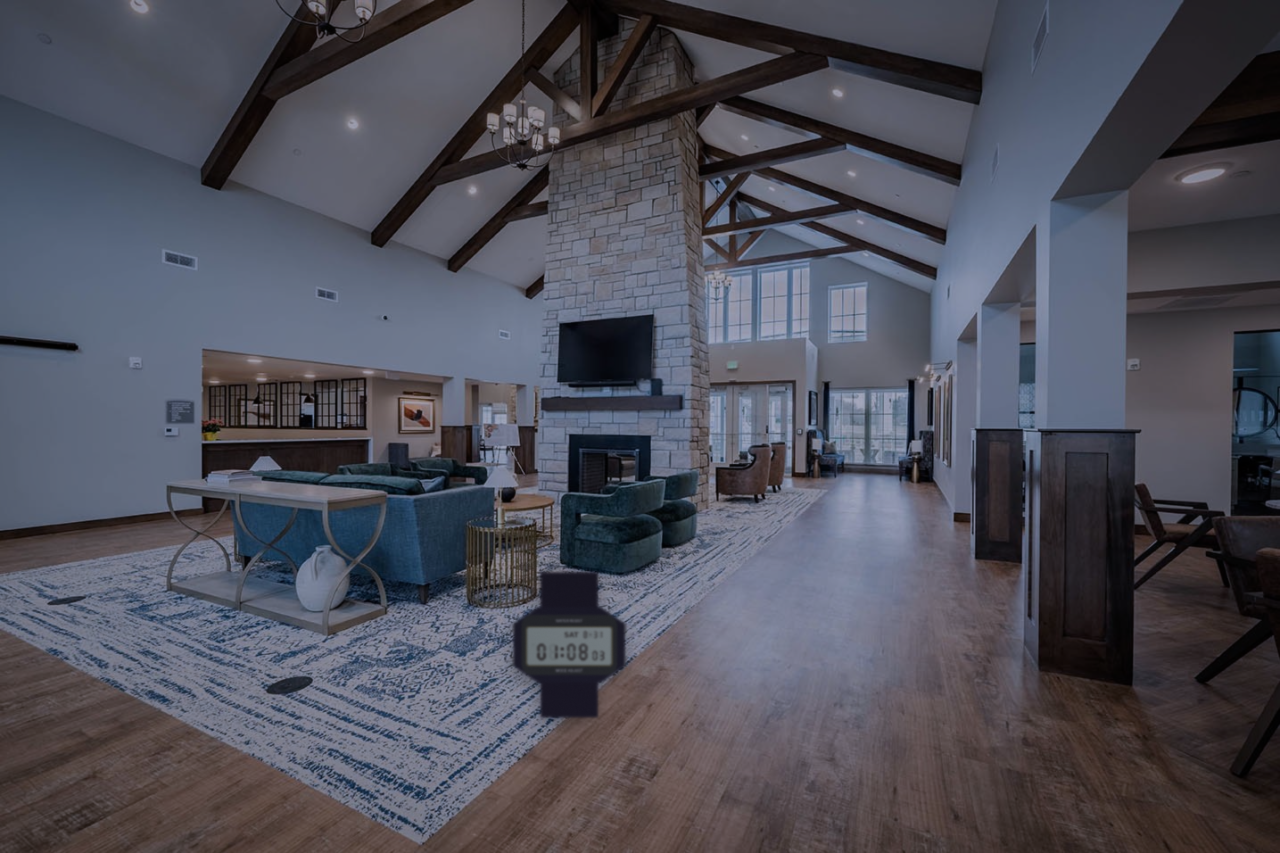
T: **1:08**
